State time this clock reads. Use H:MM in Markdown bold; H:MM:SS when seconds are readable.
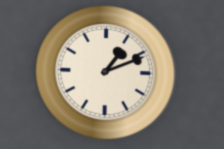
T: **1:11**
